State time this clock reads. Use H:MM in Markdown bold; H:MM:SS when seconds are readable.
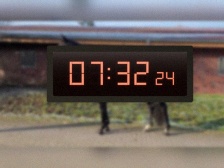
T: **7:32:24**
